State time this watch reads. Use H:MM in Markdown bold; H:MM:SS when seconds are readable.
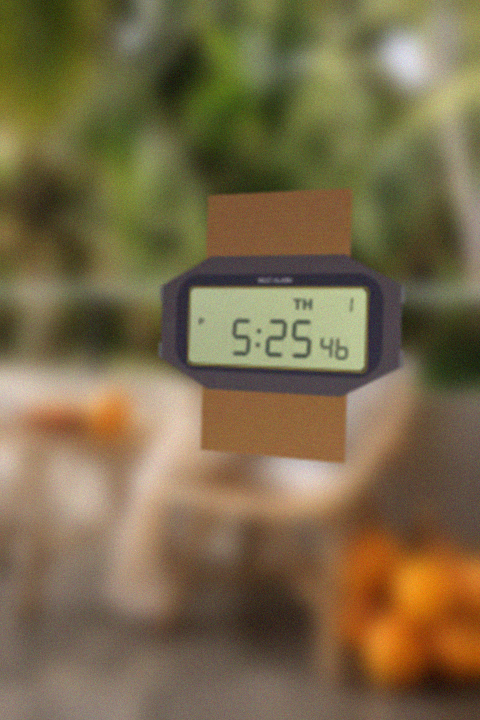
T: **5:25:46**
